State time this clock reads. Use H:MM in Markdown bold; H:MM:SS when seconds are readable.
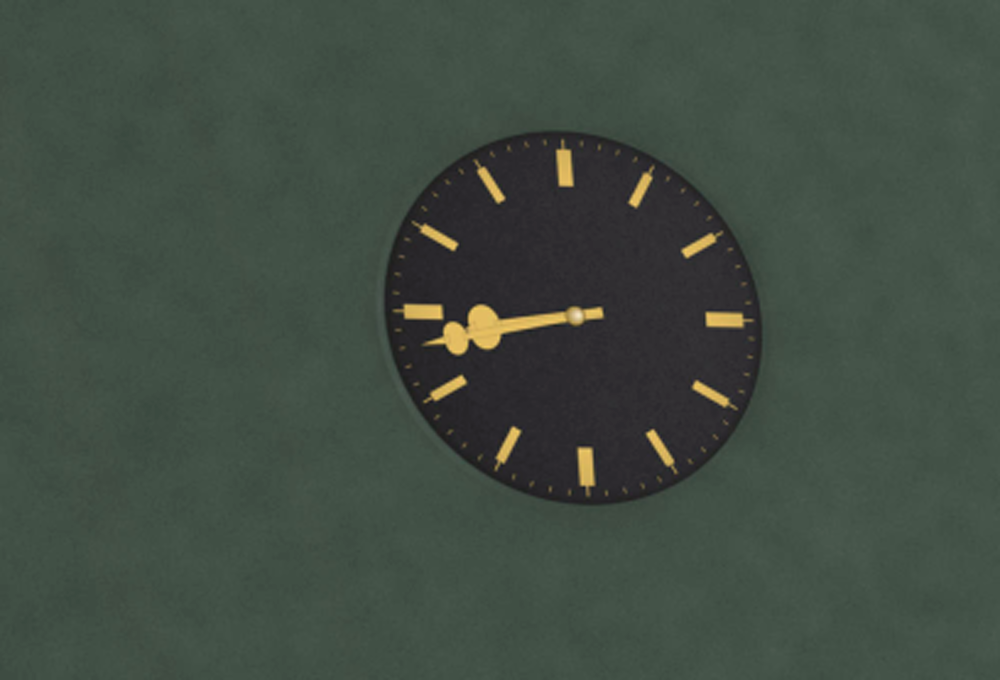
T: **8:43**
